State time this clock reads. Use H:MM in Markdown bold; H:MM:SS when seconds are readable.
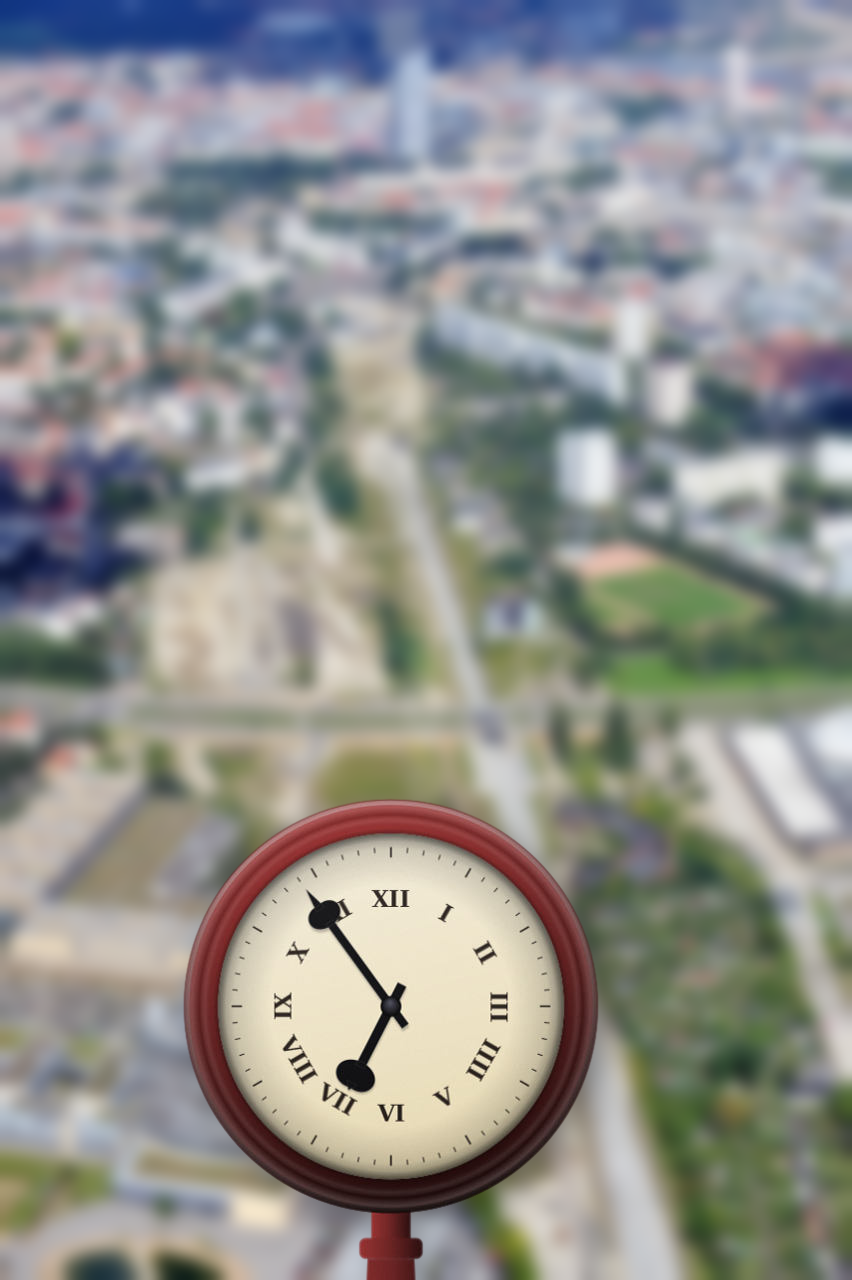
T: **6:54**
